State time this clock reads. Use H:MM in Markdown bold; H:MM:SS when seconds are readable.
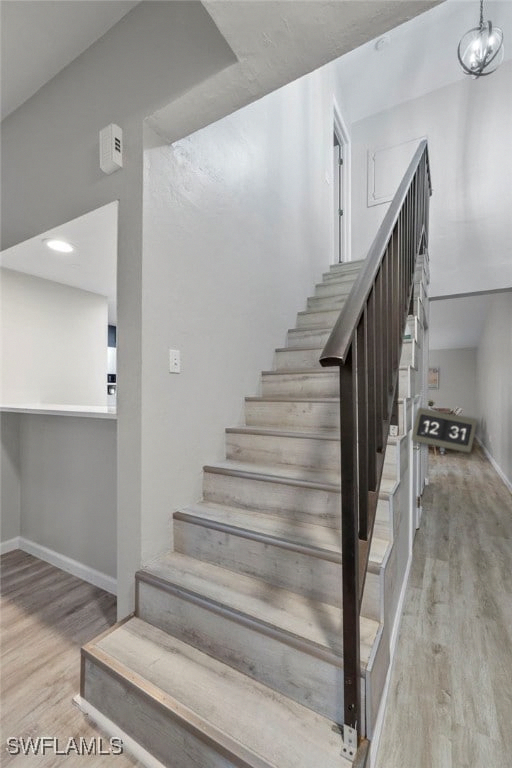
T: **12:31**
